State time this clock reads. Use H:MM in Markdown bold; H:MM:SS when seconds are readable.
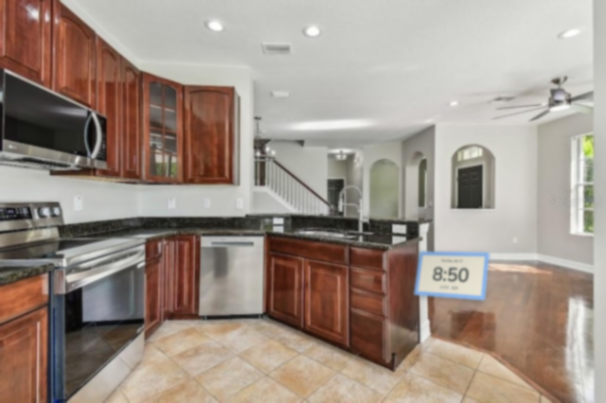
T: **8:50**
